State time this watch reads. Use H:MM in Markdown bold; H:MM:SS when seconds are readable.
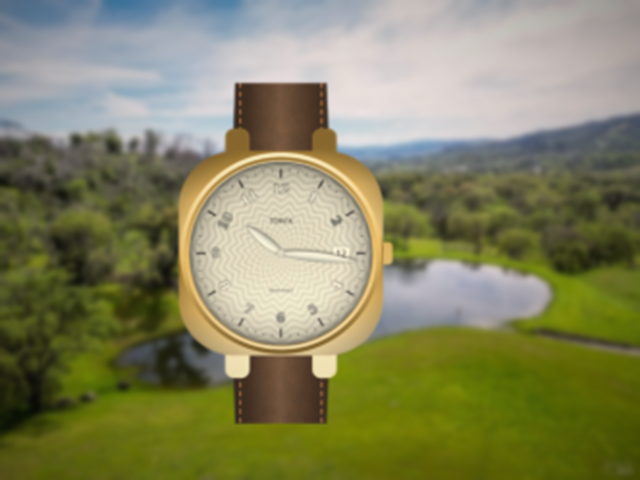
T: **10:16**
